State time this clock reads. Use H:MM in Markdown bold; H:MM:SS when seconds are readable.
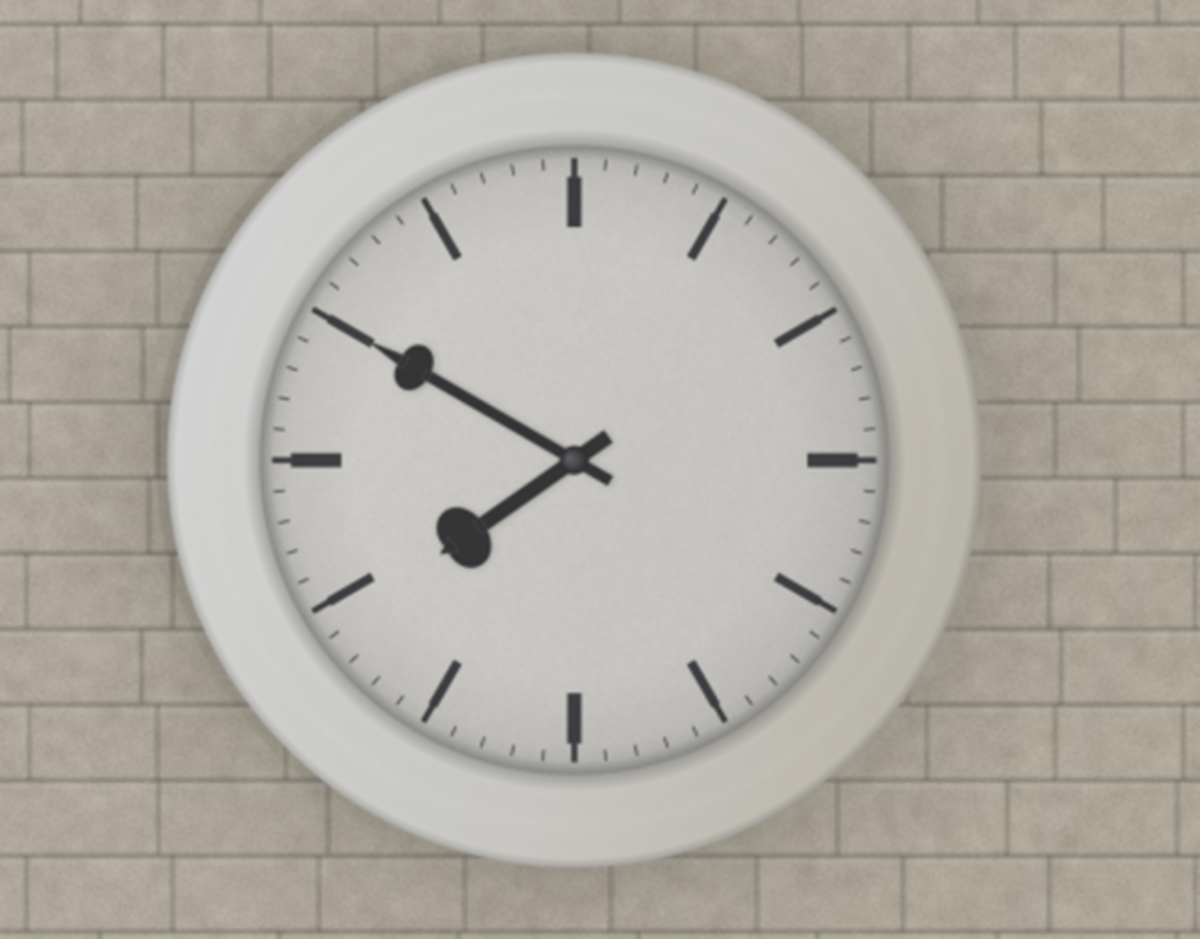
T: **7:50**
